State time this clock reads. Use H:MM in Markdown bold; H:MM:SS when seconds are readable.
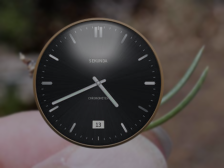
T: **4:41**
